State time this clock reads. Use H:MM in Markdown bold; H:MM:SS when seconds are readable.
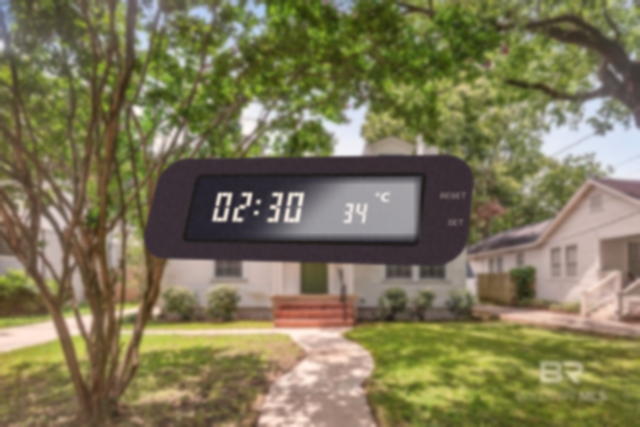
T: **2:30**
